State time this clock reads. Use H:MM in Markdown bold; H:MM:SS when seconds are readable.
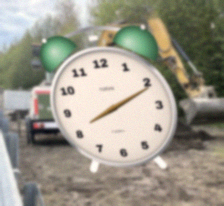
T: **8:11**
